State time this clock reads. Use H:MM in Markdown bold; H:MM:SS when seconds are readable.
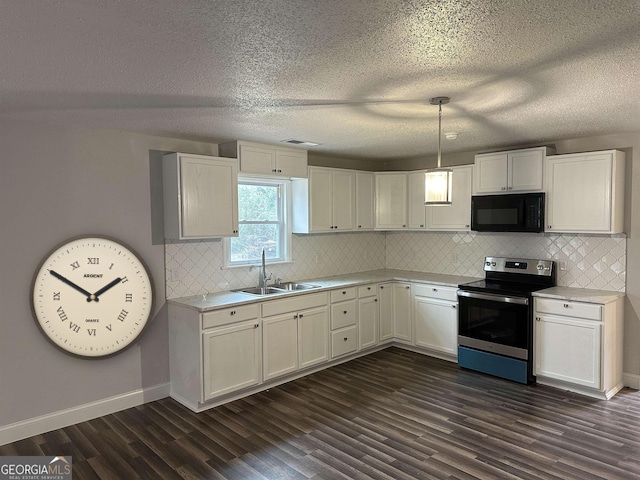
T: **1:50**
